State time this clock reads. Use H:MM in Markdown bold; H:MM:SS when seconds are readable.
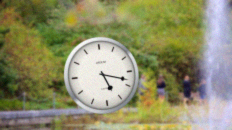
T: **5:18**
